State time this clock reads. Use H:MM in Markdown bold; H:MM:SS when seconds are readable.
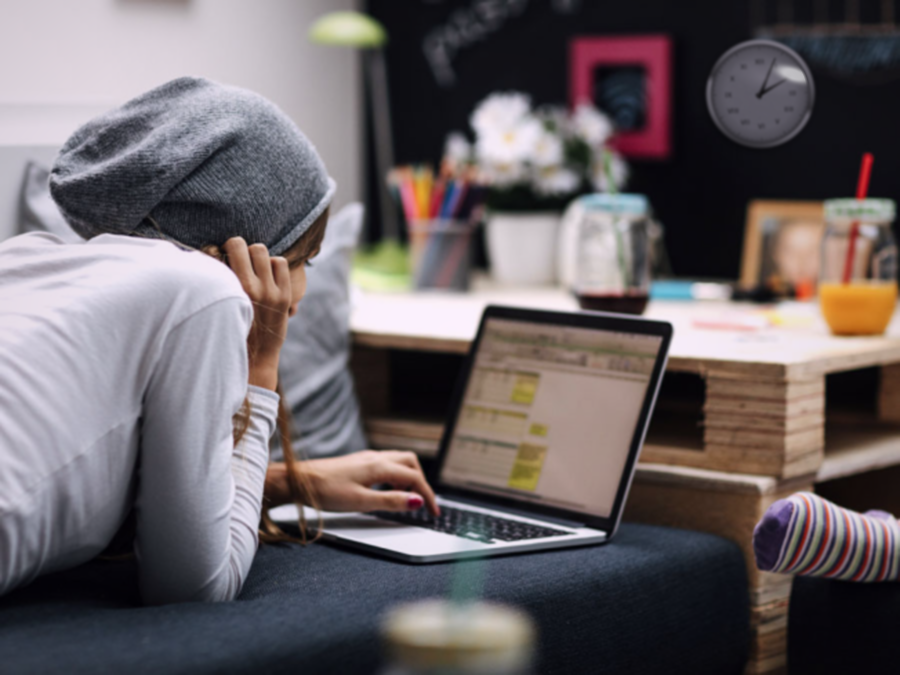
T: **2:04**
